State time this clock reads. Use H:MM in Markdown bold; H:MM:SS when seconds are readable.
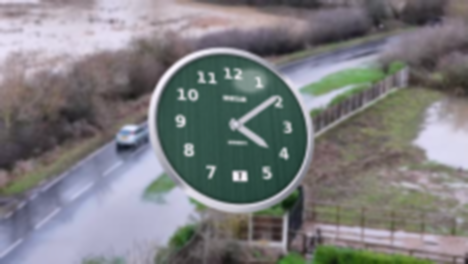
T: **4:09**
